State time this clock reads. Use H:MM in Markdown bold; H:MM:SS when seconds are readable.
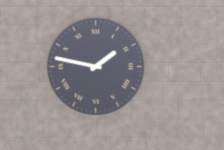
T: **1:47**
